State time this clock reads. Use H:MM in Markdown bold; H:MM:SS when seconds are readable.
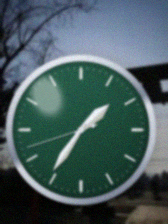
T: **1:35:42**
